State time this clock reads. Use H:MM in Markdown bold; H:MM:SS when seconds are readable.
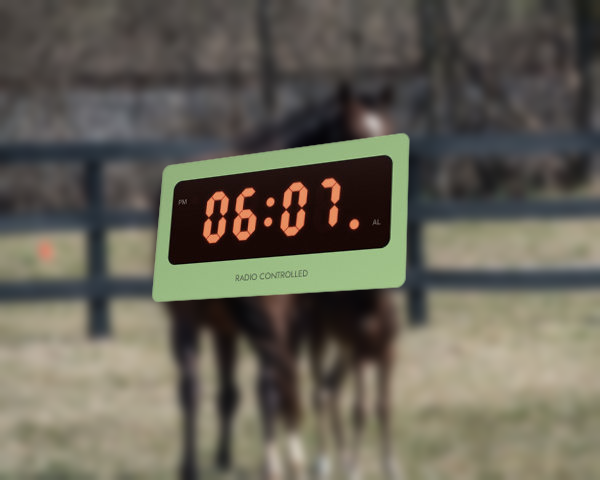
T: **6:07**
